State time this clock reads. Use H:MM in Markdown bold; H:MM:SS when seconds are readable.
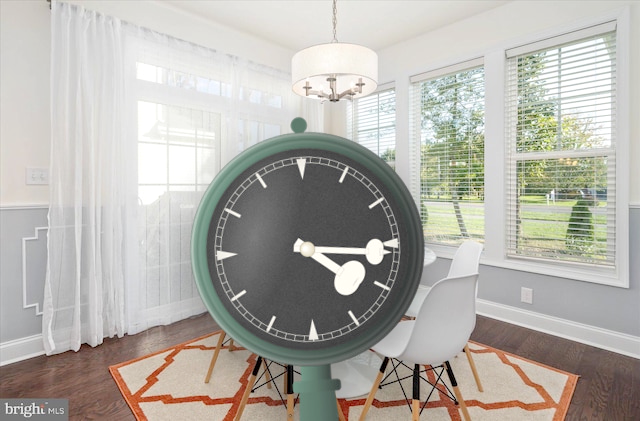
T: **4:16**
